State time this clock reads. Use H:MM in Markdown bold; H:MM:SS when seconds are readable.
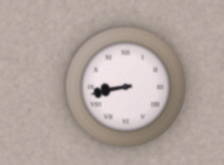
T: **8:43**
